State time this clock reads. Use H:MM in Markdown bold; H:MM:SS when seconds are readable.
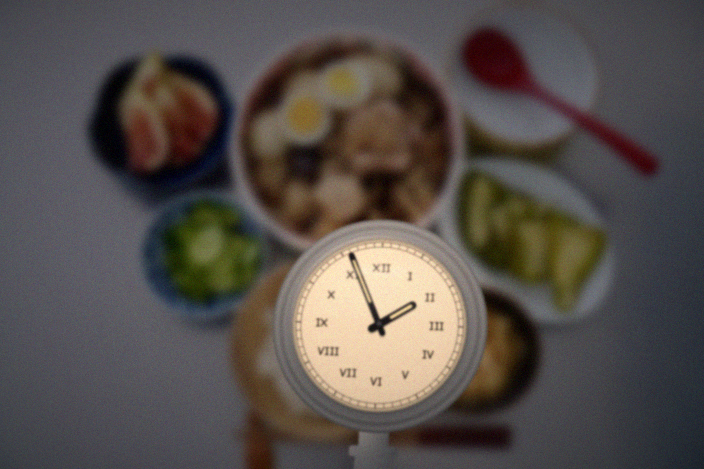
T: **1:56**
